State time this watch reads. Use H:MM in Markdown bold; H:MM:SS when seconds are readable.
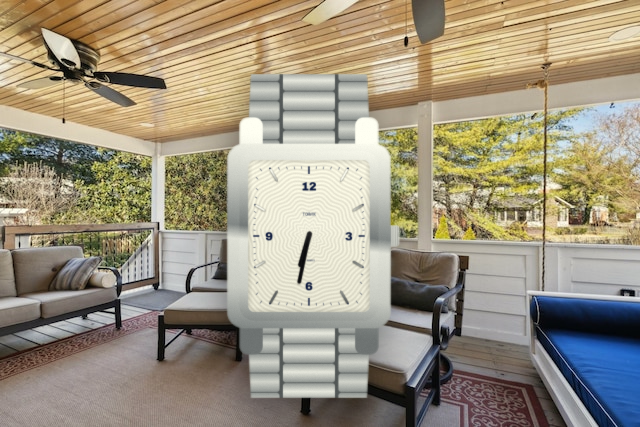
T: **6:32**
